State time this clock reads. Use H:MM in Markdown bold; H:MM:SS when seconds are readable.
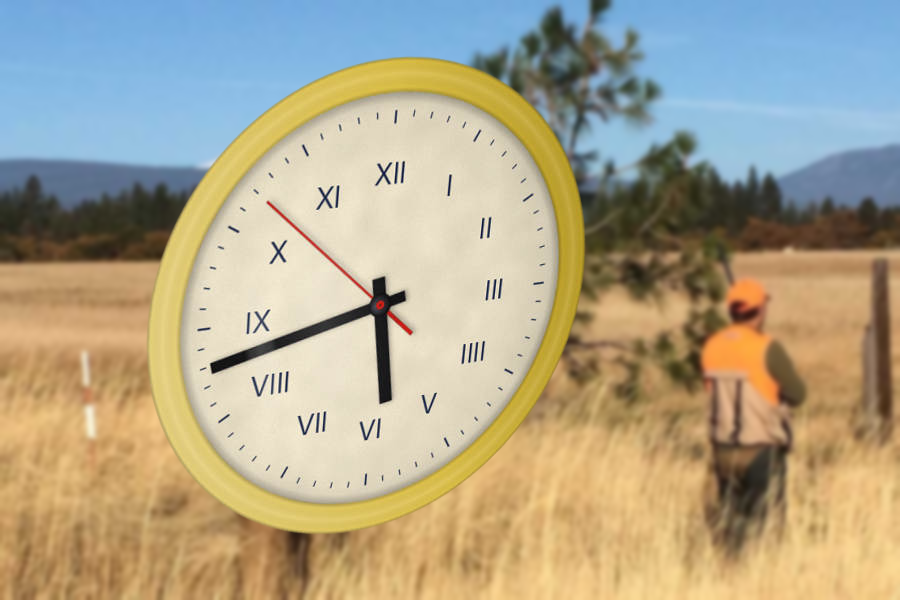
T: **5:42:52**
